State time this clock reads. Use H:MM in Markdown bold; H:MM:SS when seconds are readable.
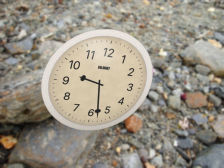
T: **9:28**
